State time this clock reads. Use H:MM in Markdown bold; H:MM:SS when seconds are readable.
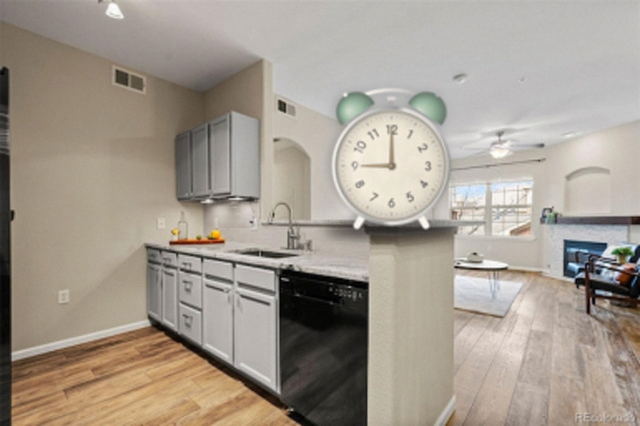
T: **9:00**
